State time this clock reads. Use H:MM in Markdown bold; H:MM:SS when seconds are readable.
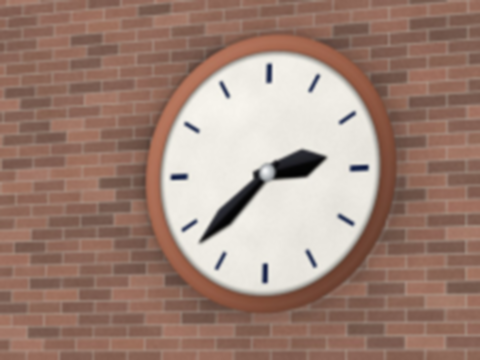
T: **2:38**
